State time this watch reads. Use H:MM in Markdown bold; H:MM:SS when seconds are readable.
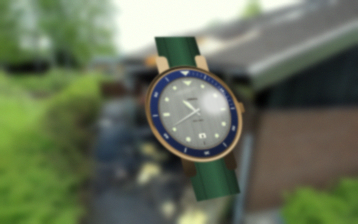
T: **10:41**
